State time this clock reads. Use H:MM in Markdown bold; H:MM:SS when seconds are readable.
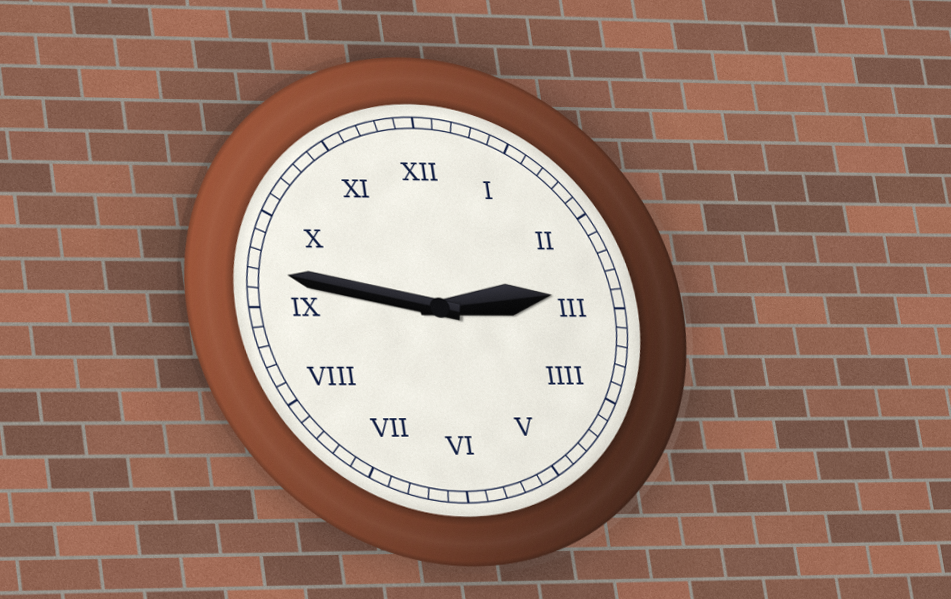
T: **2:47**
